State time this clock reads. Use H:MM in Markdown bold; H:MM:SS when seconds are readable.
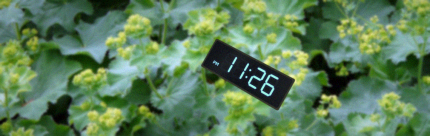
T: **11:26**
